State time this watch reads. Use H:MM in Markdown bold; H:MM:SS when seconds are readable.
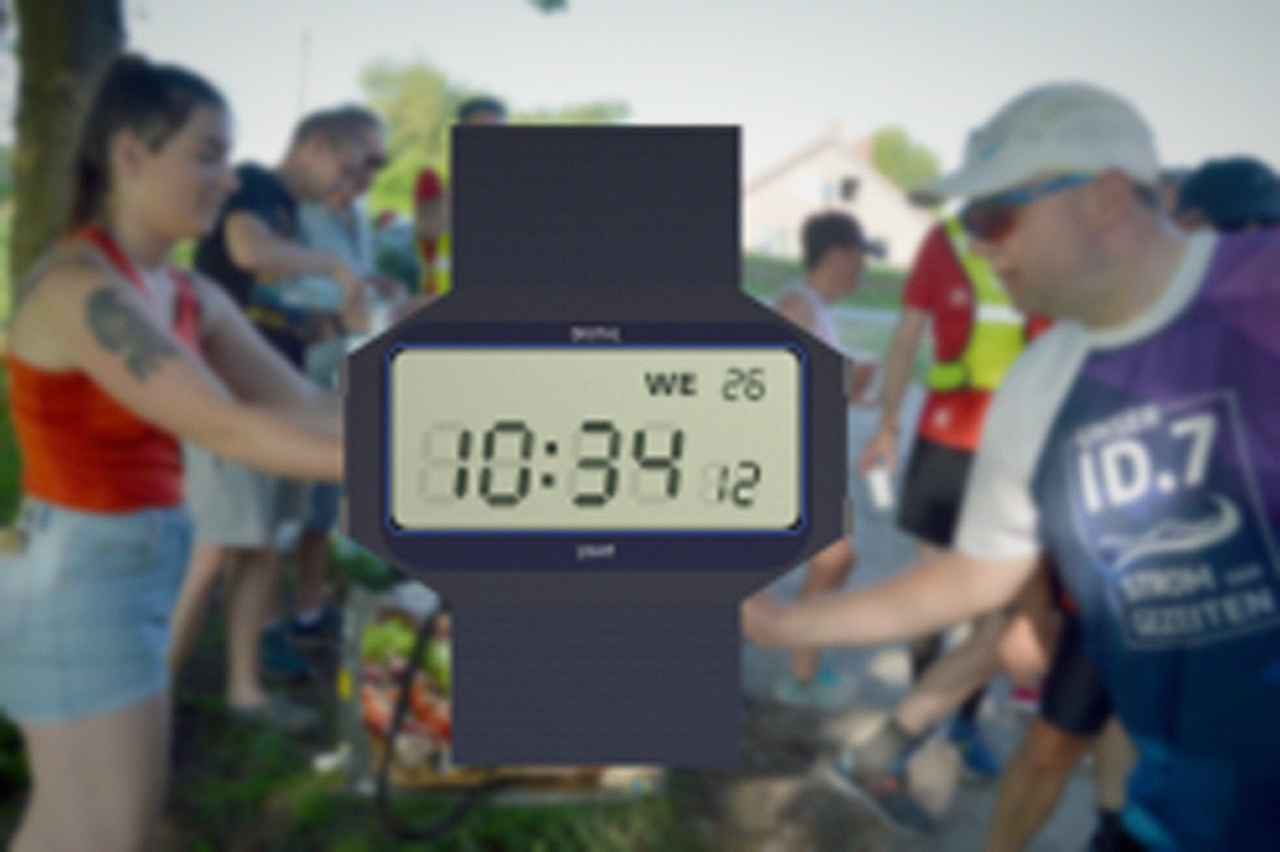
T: **10:34:12**
